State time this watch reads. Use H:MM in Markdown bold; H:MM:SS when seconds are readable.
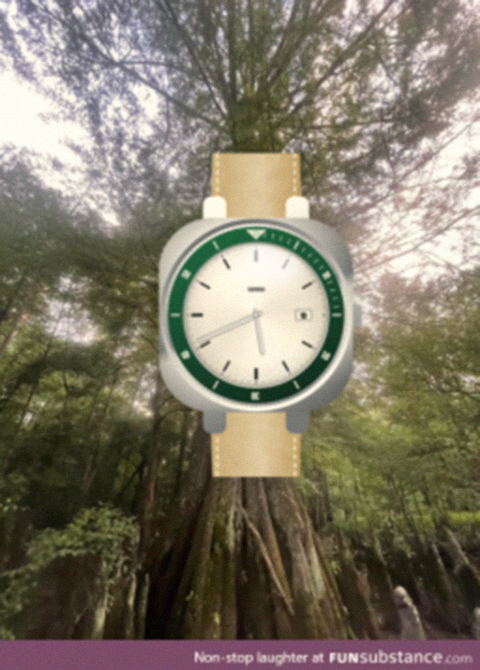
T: **5:41**
